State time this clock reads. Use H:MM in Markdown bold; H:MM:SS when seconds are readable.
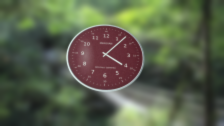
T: **4:07**
